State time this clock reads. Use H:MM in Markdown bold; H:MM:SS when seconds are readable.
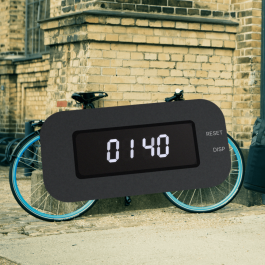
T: **1:40**
